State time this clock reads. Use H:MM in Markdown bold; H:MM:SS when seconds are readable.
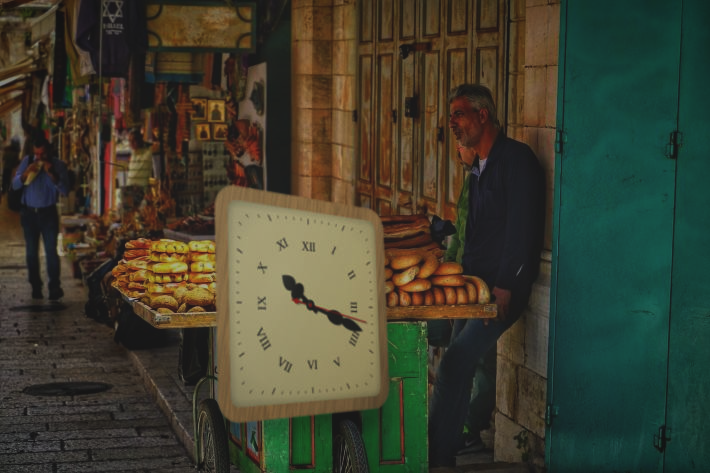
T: **10:18:17**
